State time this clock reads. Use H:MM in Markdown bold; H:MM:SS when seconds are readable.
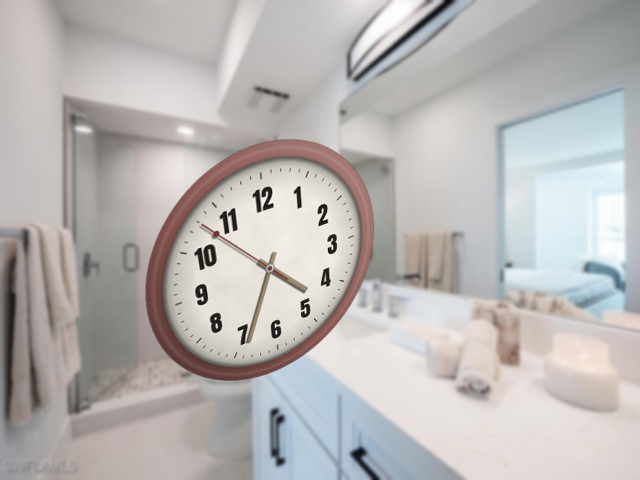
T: **4:33:53**
